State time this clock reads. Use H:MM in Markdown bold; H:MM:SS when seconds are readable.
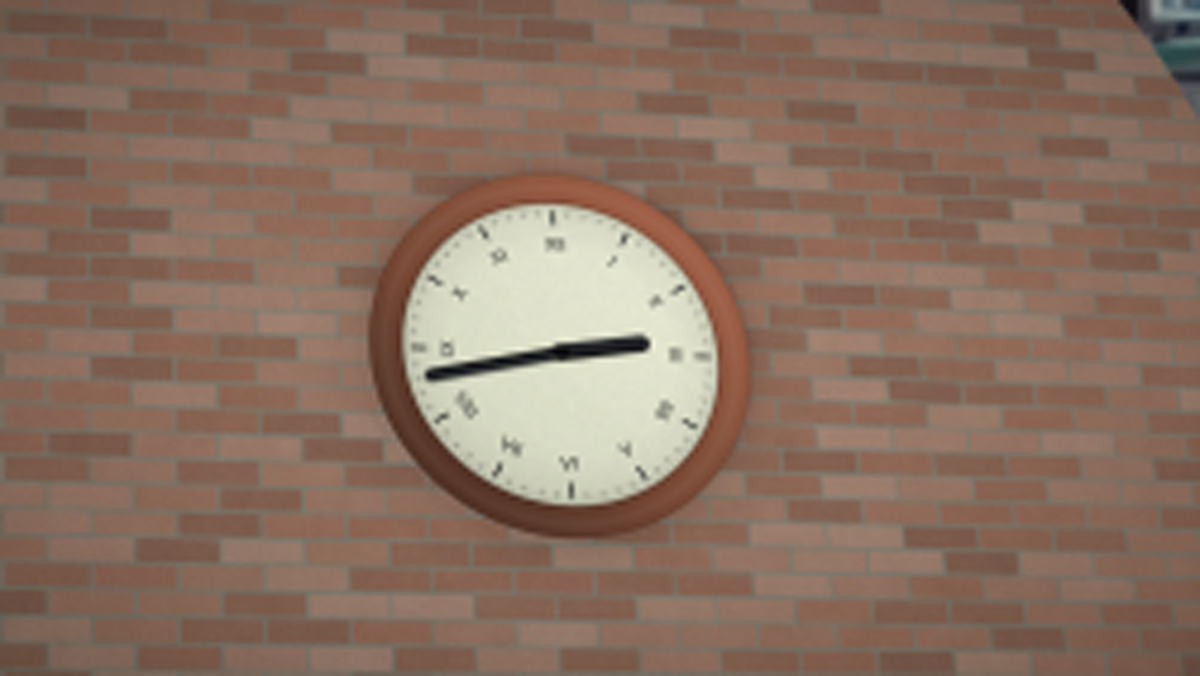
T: **2:43**
